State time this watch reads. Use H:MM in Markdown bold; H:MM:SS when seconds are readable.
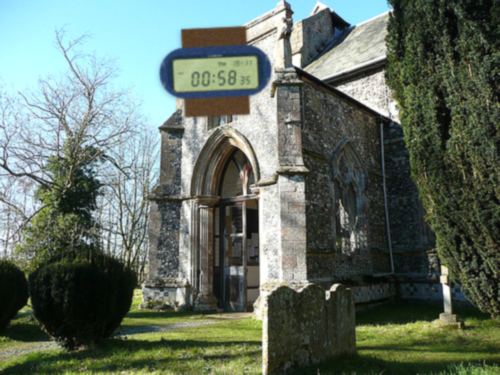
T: **0:58**
